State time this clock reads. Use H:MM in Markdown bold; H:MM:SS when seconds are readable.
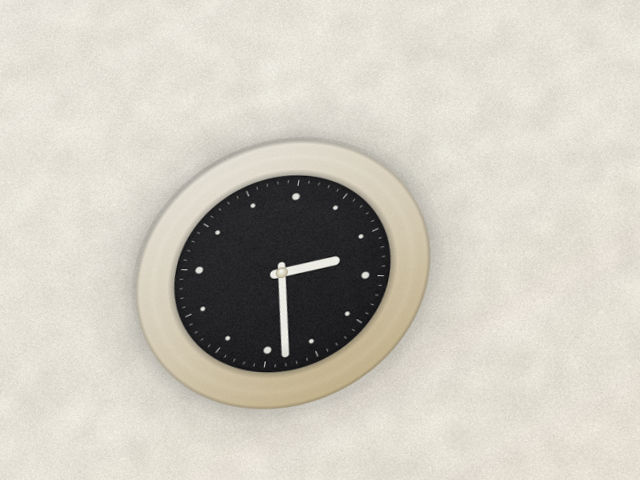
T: **2:28**
